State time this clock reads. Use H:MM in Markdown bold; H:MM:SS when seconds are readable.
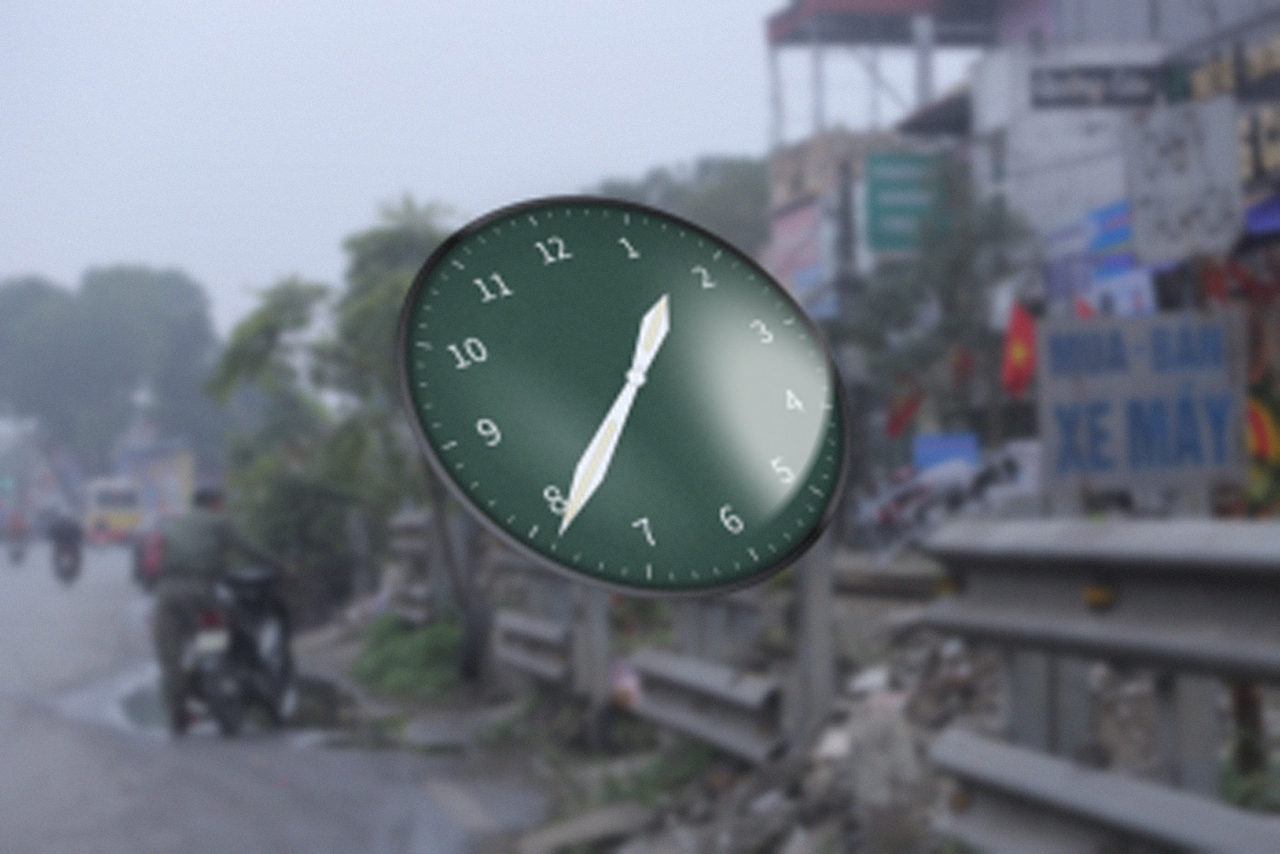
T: **1:39**
